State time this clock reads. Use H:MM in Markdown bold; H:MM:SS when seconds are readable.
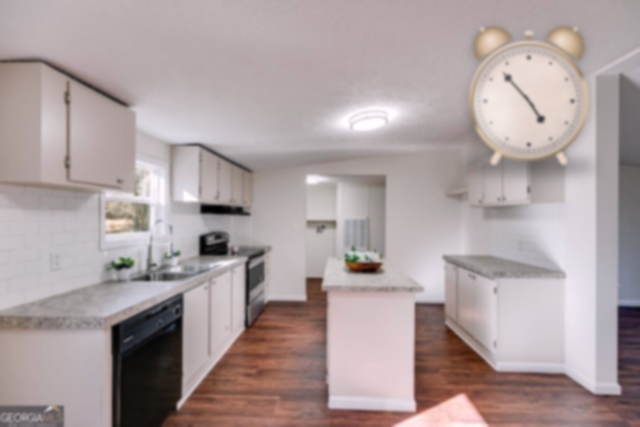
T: **4:53**
